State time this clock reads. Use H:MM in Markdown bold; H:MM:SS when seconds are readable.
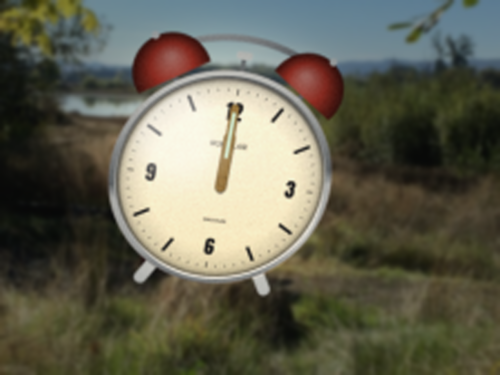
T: **12:00**
